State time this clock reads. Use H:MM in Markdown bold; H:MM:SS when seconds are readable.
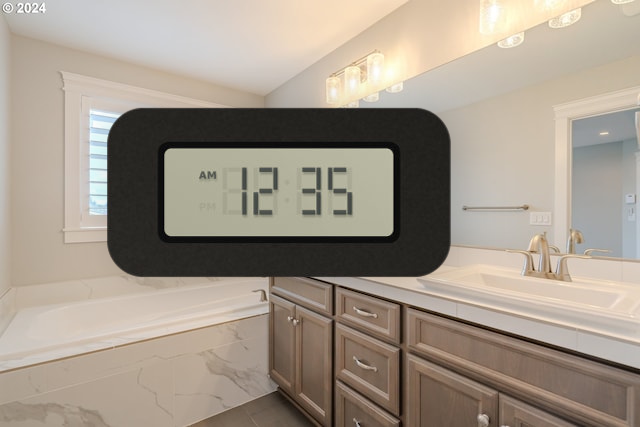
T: **12:35**
